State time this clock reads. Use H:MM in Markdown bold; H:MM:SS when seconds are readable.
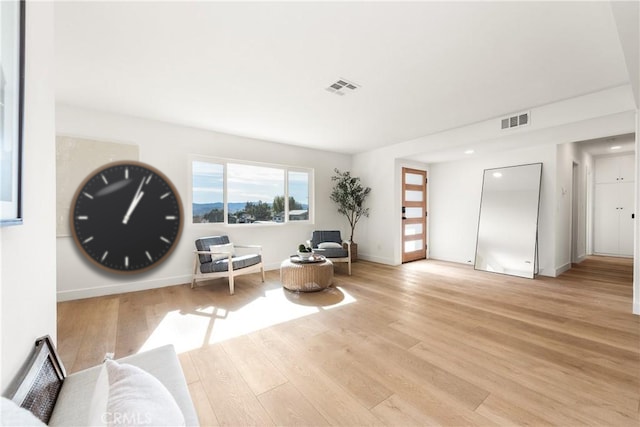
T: **1:04**
